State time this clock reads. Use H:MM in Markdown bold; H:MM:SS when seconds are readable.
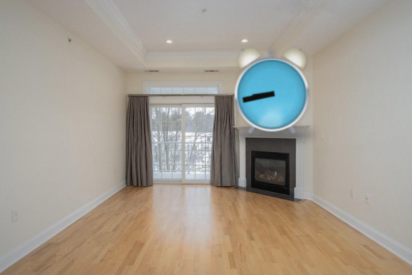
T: **8:43**
